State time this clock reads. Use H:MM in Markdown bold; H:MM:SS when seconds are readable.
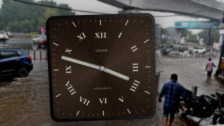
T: **3:48**
